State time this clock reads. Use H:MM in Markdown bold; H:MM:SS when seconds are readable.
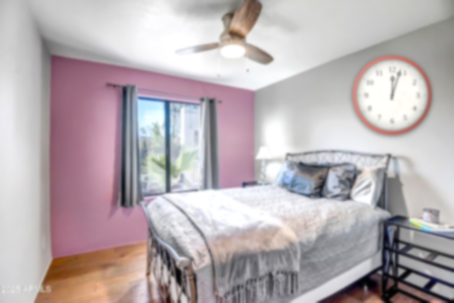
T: **12:03**
